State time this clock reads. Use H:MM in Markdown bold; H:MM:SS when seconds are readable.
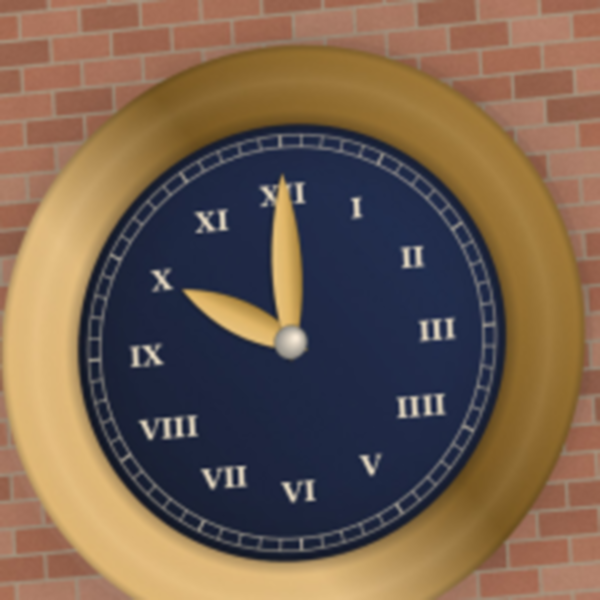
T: **10:00**
